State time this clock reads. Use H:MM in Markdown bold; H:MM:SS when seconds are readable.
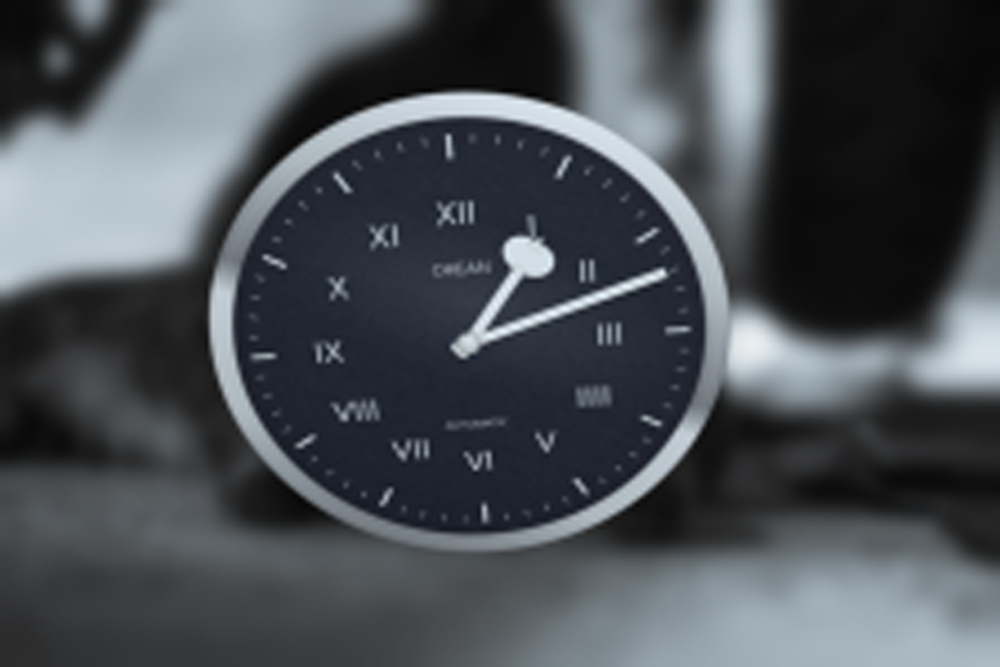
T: **1:12**
